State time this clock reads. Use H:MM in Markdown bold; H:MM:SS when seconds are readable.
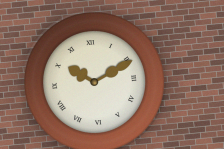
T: **10:11**
